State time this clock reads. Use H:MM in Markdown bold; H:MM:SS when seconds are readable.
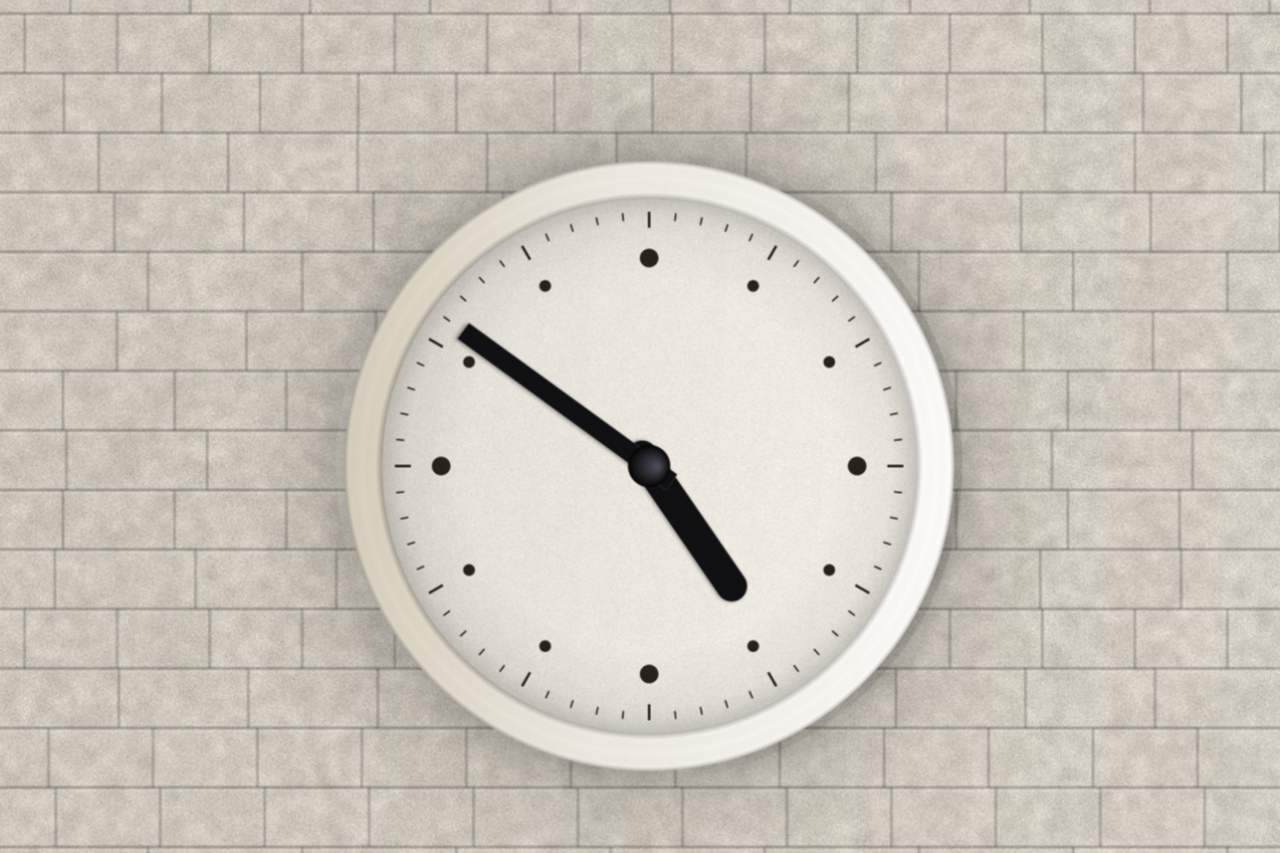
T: **4:51**
